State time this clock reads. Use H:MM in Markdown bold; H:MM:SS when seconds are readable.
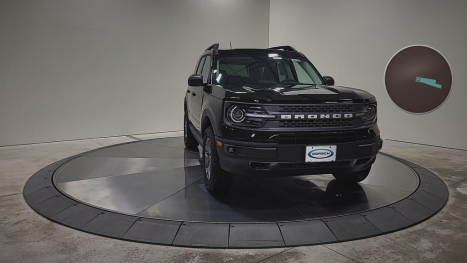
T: **3:18**
